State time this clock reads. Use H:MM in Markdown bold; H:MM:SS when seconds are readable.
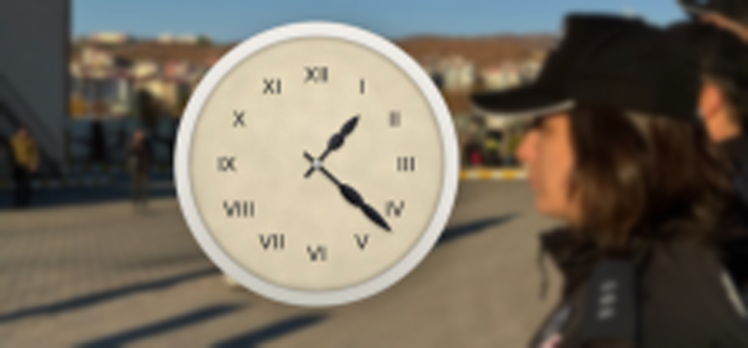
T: **1:22**
